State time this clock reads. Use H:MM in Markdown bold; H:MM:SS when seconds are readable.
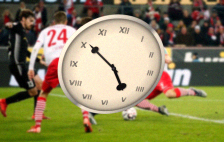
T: **4:51**
